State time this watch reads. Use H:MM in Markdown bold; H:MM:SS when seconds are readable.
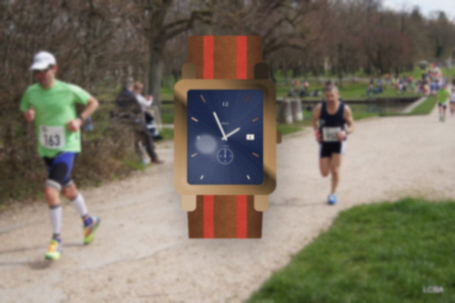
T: **1:56**
